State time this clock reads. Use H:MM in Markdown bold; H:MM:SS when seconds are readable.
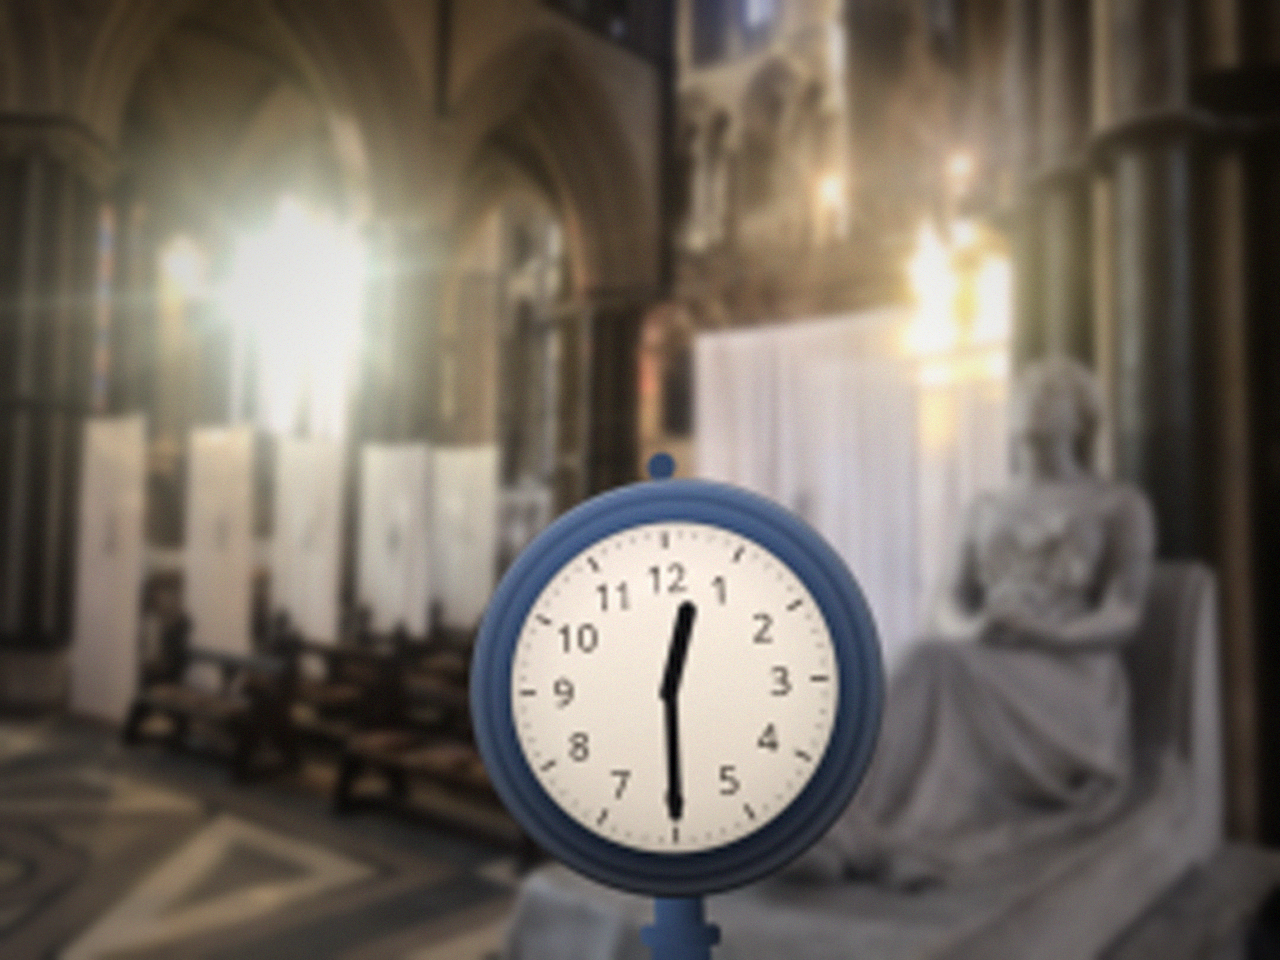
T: **12:30**
